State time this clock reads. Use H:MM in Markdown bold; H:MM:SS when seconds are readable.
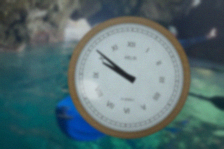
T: **9:51**
